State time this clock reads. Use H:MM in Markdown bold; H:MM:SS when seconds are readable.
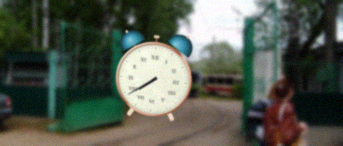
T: **7:39**
